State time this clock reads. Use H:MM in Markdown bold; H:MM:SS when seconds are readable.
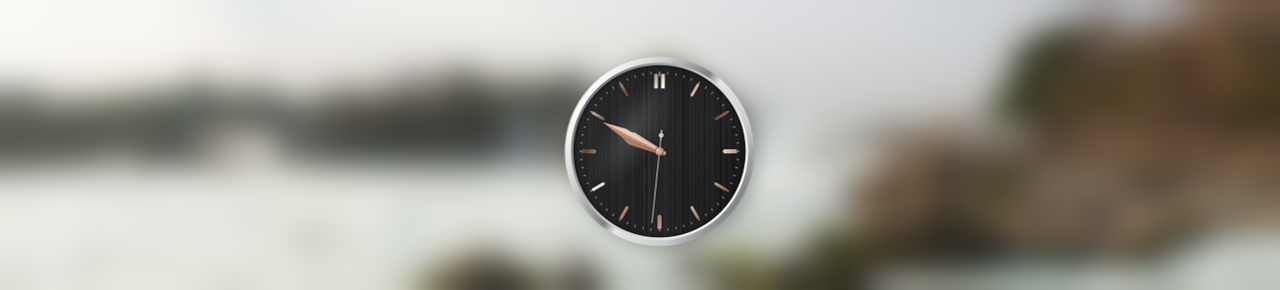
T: **9:49:31**
